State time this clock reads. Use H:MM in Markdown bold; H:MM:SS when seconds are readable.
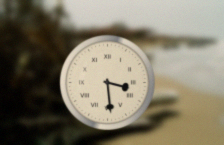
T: **3:29**
